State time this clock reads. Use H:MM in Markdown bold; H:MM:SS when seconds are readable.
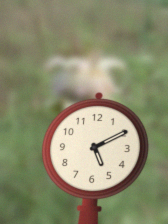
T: **5:10**
